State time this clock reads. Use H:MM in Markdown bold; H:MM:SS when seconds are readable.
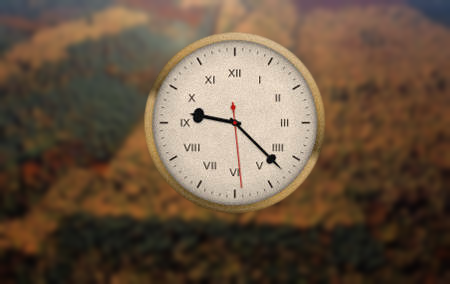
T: **9:22:29**
